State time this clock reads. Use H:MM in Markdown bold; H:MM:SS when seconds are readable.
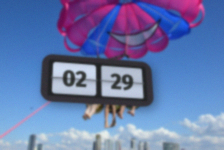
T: **2:29**
